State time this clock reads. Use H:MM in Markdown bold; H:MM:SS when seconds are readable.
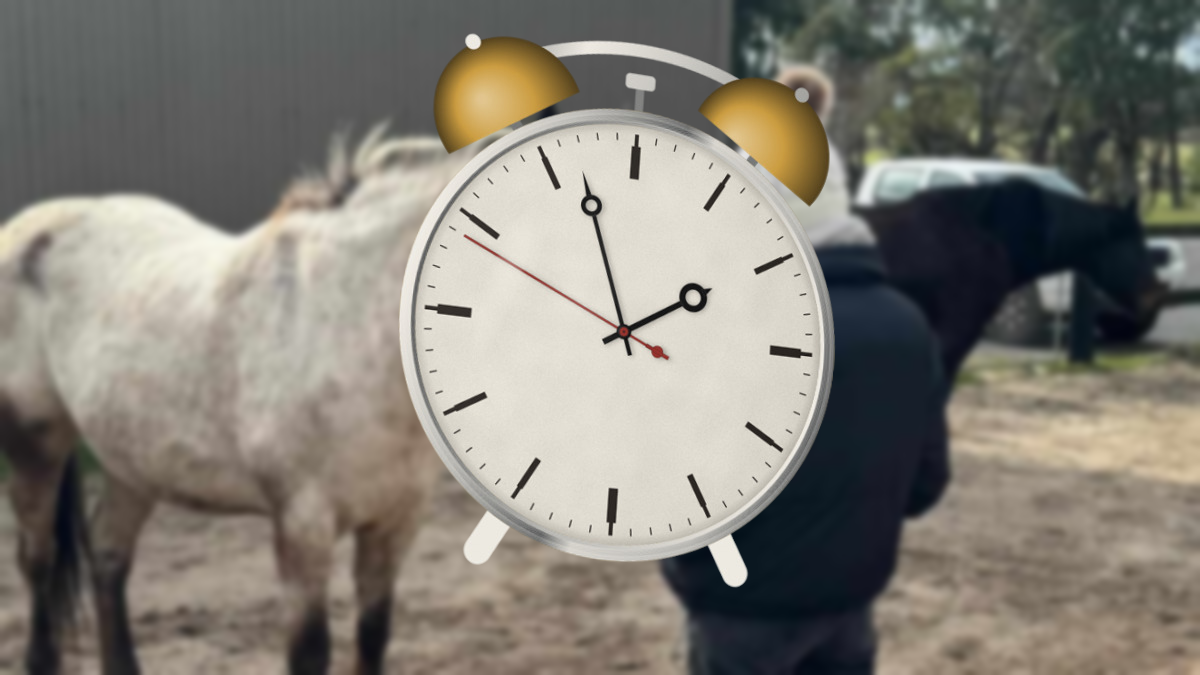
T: **1:56:49**
